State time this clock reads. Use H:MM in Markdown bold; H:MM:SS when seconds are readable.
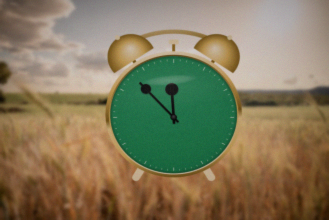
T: **11:53**
